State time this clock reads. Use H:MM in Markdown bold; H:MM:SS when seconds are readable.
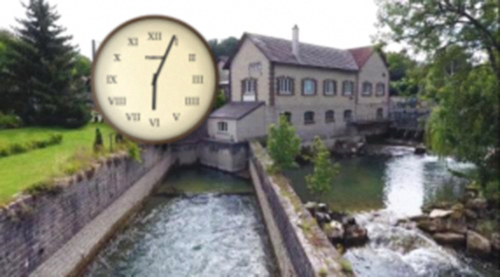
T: **6:04**
